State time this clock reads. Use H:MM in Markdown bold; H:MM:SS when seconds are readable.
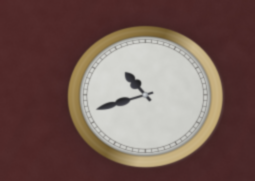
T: **10:42**
